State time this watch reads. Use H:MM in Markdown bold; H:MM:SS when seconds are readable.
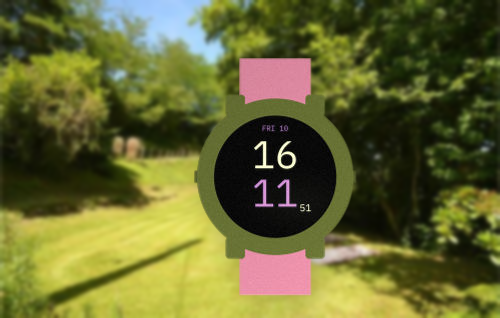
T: **16:11:51**
